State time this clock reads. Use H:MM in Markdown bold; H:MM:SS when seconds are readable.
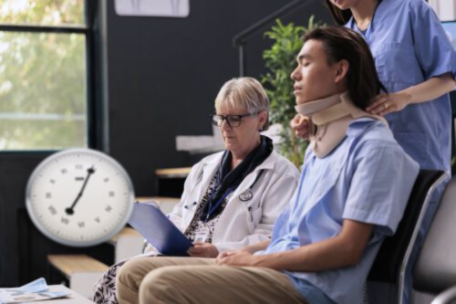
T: **7:04**
